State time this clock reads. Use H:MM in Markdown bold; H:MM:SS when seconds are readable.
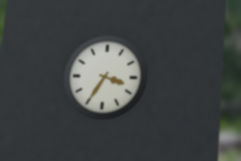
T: **3:35**
